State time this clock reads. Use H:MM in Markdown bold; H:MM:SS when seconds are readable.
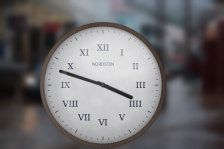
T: **3:48**
